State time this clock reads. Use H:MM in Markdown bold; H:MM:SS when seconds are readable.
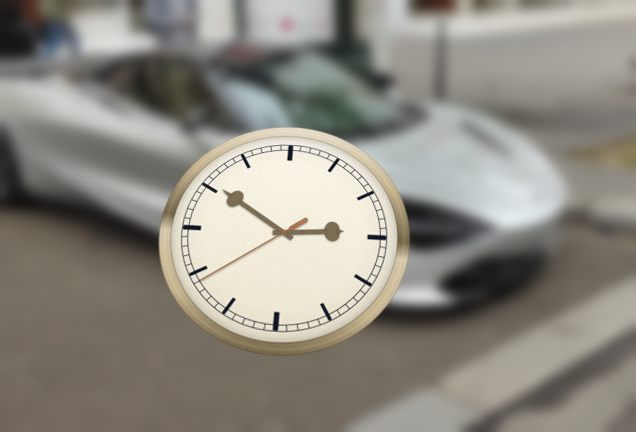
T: **2:50:39**
